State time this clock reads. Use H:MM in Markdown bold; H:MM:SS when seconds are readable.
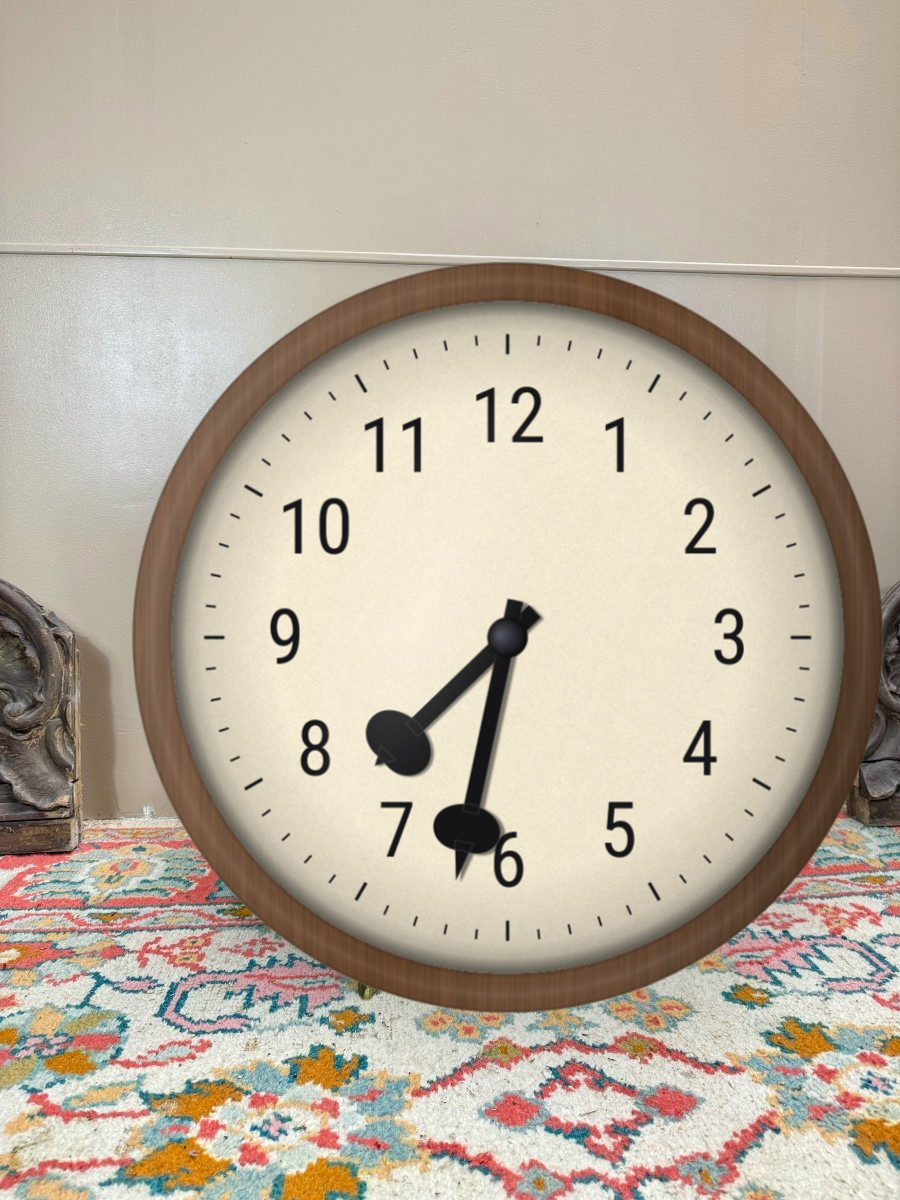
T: **7:32**
